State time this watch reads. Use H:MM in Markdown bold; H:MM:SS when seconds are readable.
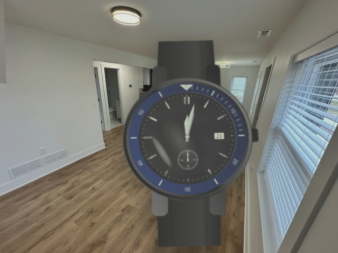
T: **12:02**
